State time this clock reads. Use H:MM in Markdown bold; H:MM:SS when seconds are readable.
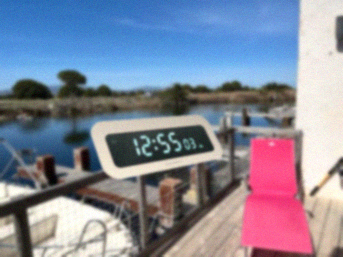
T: **12:55**
